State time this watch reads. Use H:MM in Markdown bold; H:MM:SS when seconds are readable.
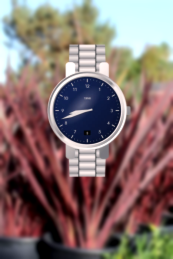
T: **8:42**
